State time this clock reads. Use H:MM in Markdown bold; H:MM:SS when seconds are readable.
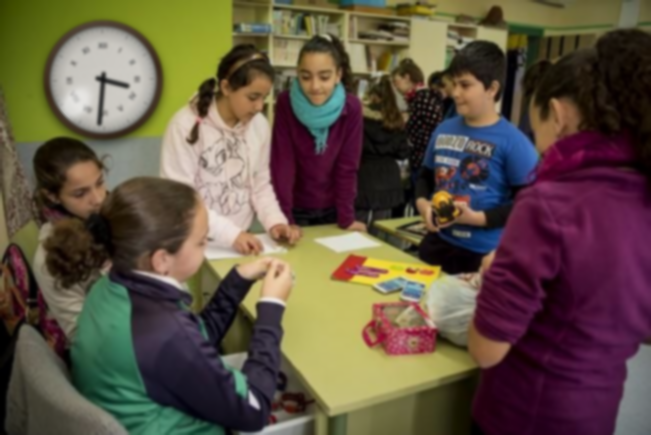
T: **3:31**
